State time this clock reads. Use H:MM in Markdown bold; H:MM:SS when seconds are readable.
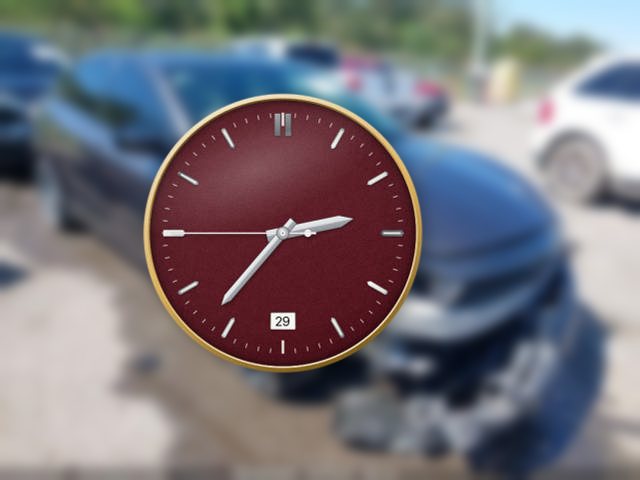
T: **2:36:45**
